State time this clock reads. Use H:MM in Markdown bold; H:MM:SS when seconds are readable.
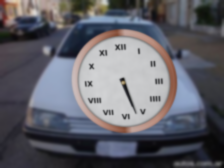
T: **5:27**
